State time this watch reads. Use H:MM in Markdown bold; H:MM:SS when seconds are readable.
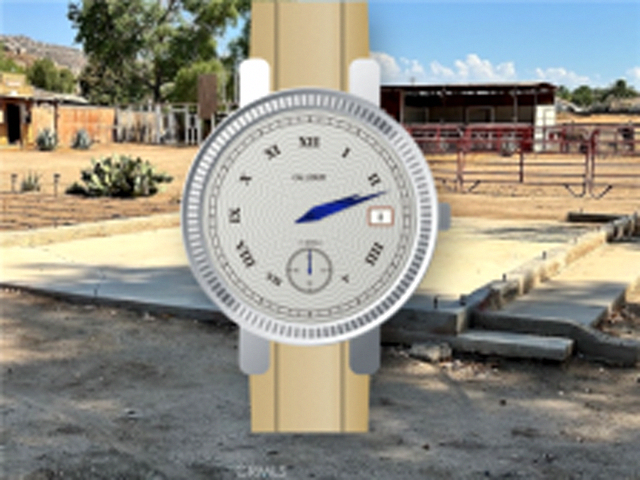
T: **2:12**
